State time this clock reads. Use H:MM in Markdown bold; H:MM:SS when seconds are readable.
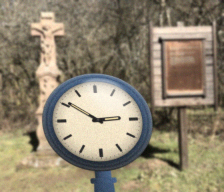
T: **2:51**
